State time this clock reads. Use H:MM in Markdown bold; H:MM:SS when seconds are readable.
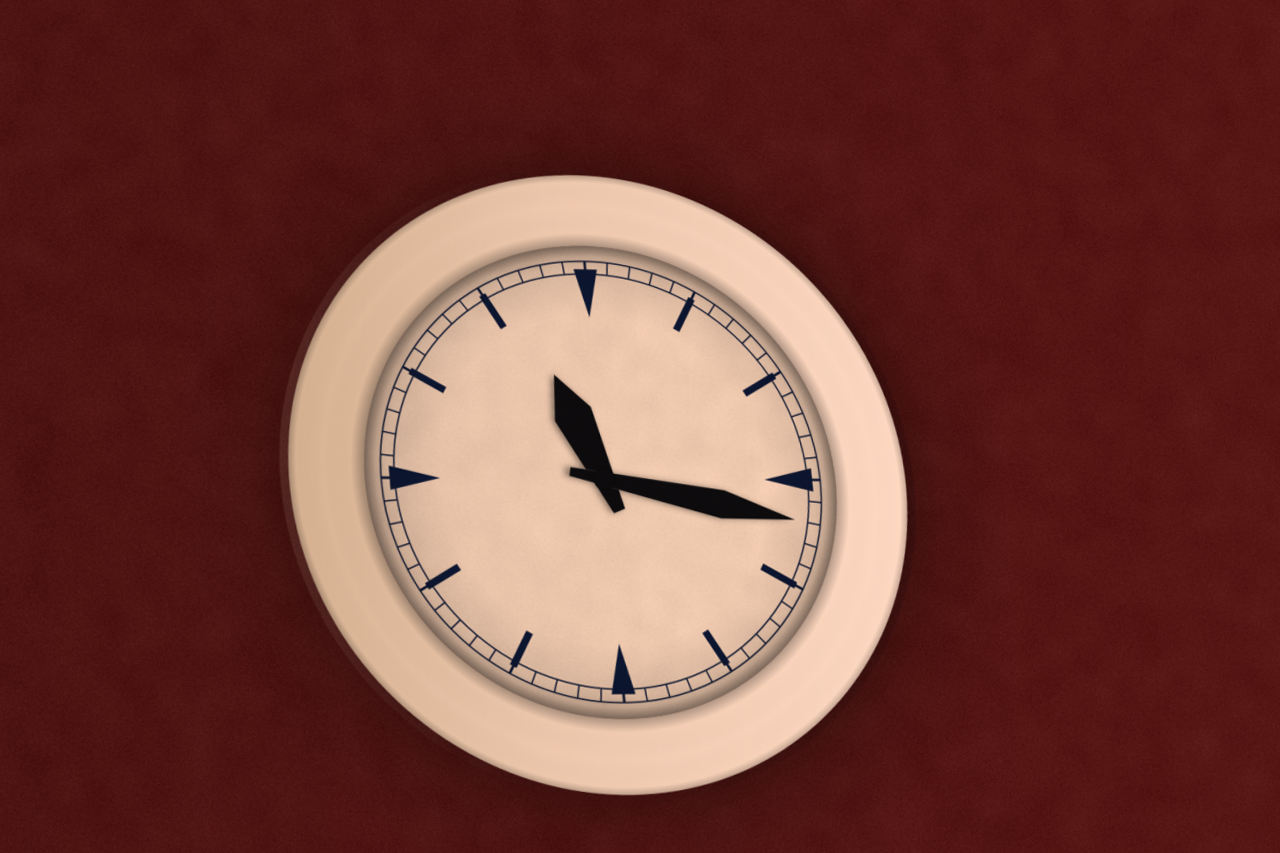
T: **11:17**
